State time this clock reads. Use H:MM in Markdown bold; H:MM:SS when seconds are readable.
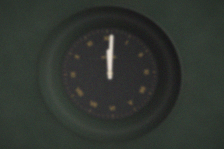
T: **12:01**
